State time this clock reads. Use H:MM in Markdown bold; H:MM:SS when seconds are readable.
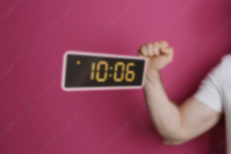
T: **10:06**
